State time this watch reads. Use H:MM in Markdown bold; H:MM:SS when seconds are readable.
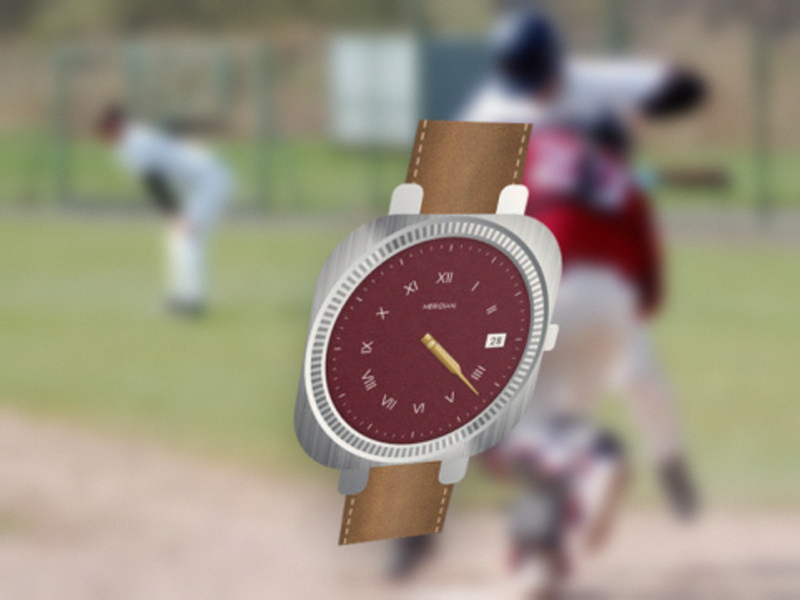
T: **4:22**
